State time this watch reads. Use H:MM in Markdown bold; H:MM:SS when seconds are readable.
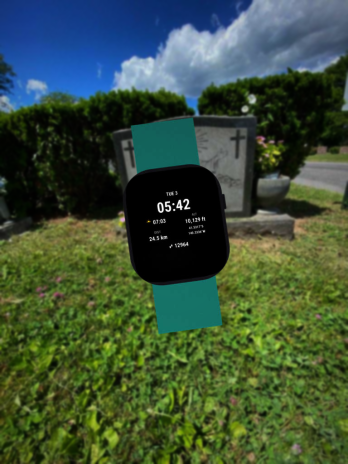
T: **5:42**
